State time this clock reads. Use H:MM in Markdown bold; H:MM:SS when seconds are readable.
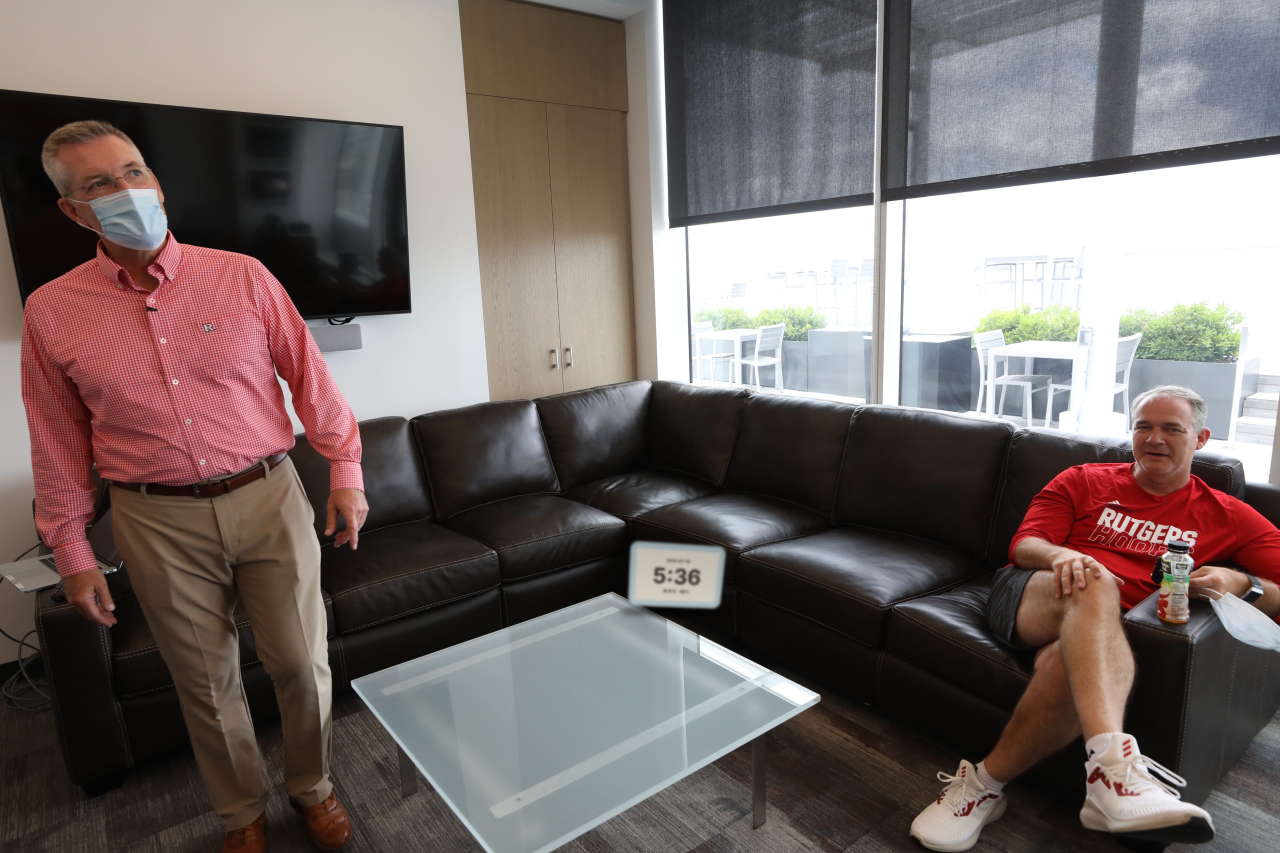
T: **5:36**
